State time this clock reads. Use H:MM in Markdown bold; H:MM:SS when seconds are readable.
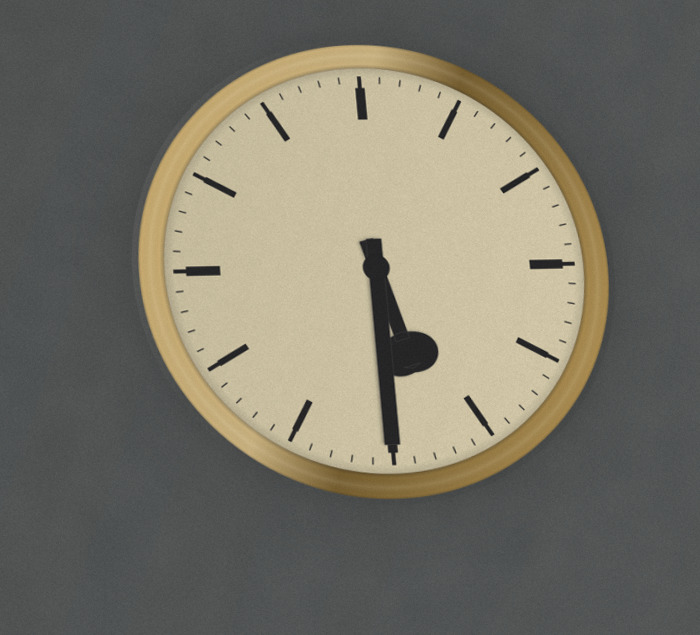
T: **5:30**
